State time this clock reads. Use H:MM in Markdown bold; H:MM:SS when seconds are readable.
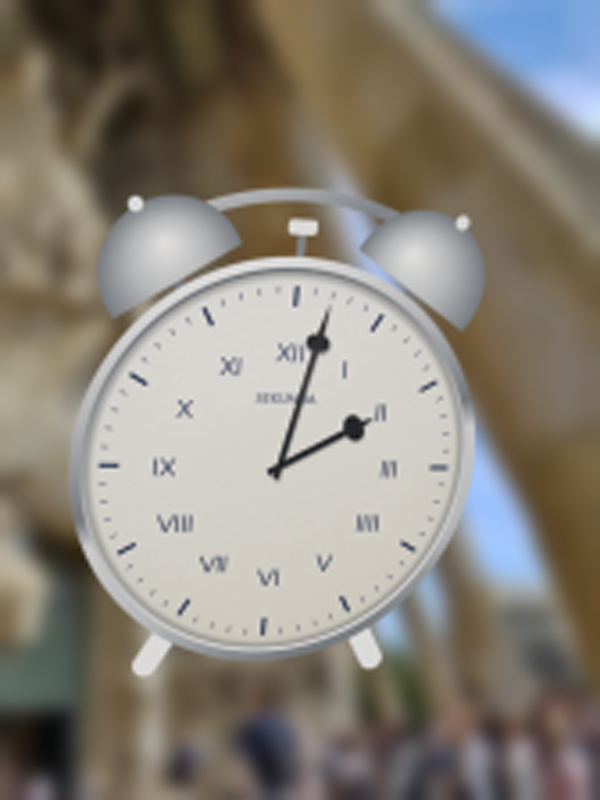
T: **2:02**
